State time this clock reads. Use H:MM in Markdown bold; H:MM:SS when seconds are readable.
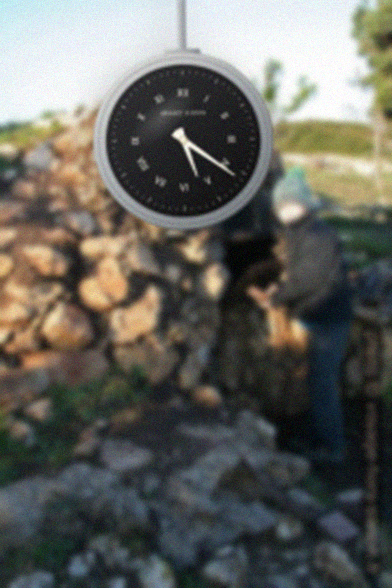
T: **5:21**
